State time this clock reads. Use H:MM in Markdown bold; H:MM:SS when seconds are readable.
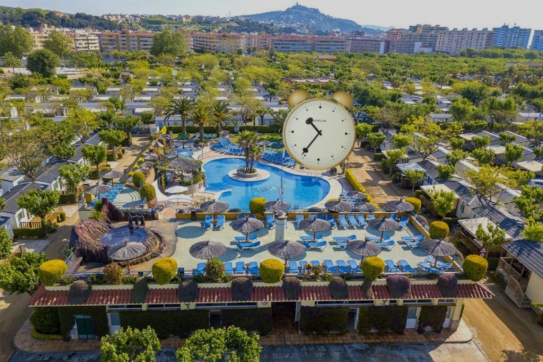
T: **10:36**
